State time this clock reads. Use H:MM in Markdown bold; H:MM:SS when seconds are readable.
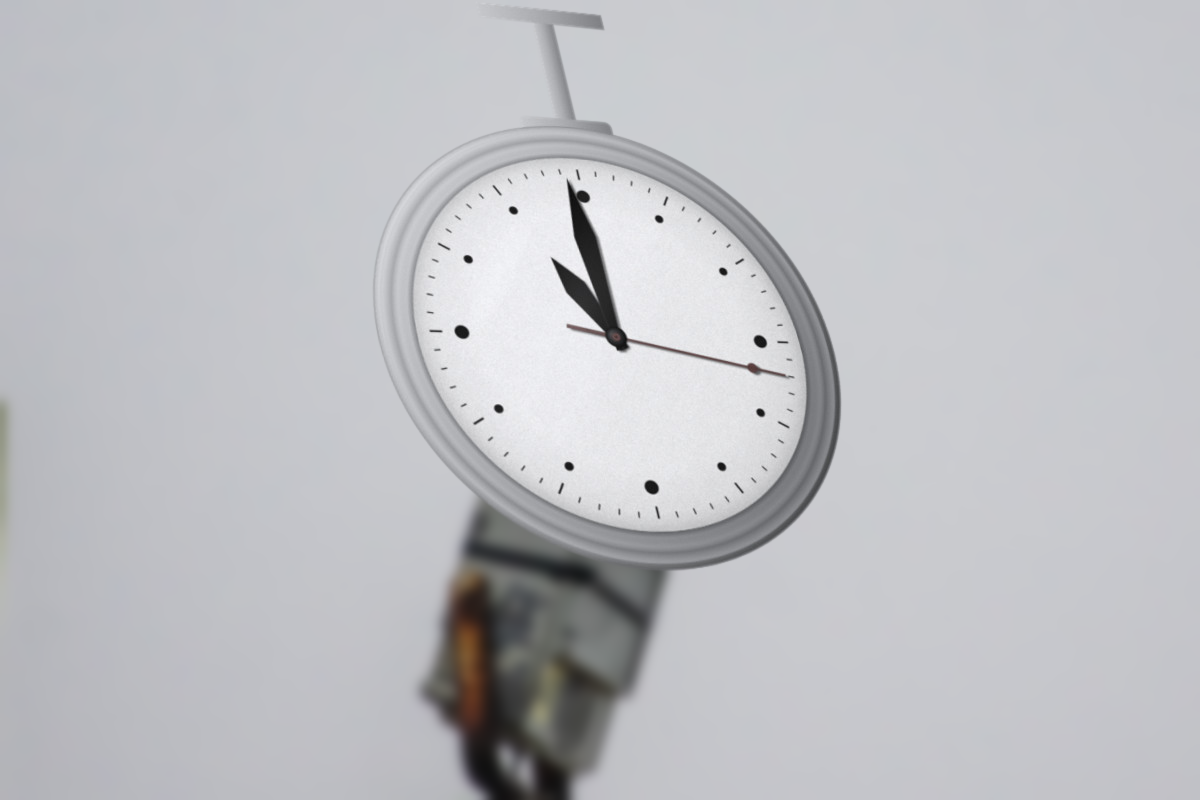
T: **10:59:17**
